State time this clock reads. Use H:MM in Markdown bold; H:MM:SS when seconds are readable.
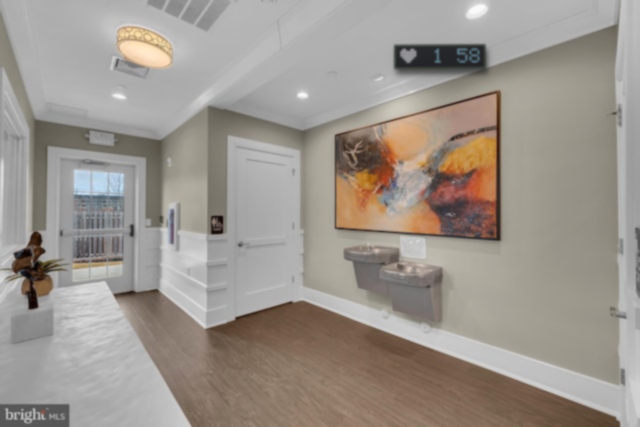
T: **1:58**
